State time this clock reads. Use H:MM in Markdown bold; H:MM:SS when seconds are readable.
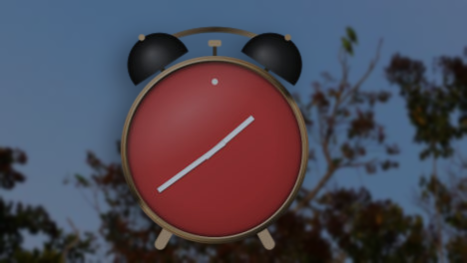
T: **1:39**
